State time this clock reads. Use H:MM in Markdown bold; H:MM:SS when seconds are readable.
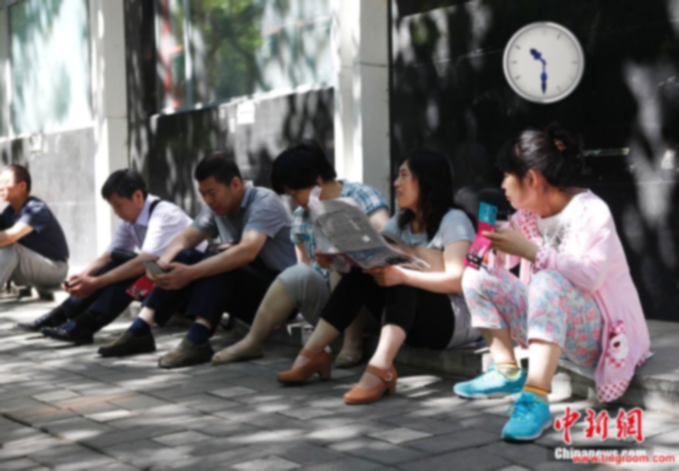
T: **10:30**
